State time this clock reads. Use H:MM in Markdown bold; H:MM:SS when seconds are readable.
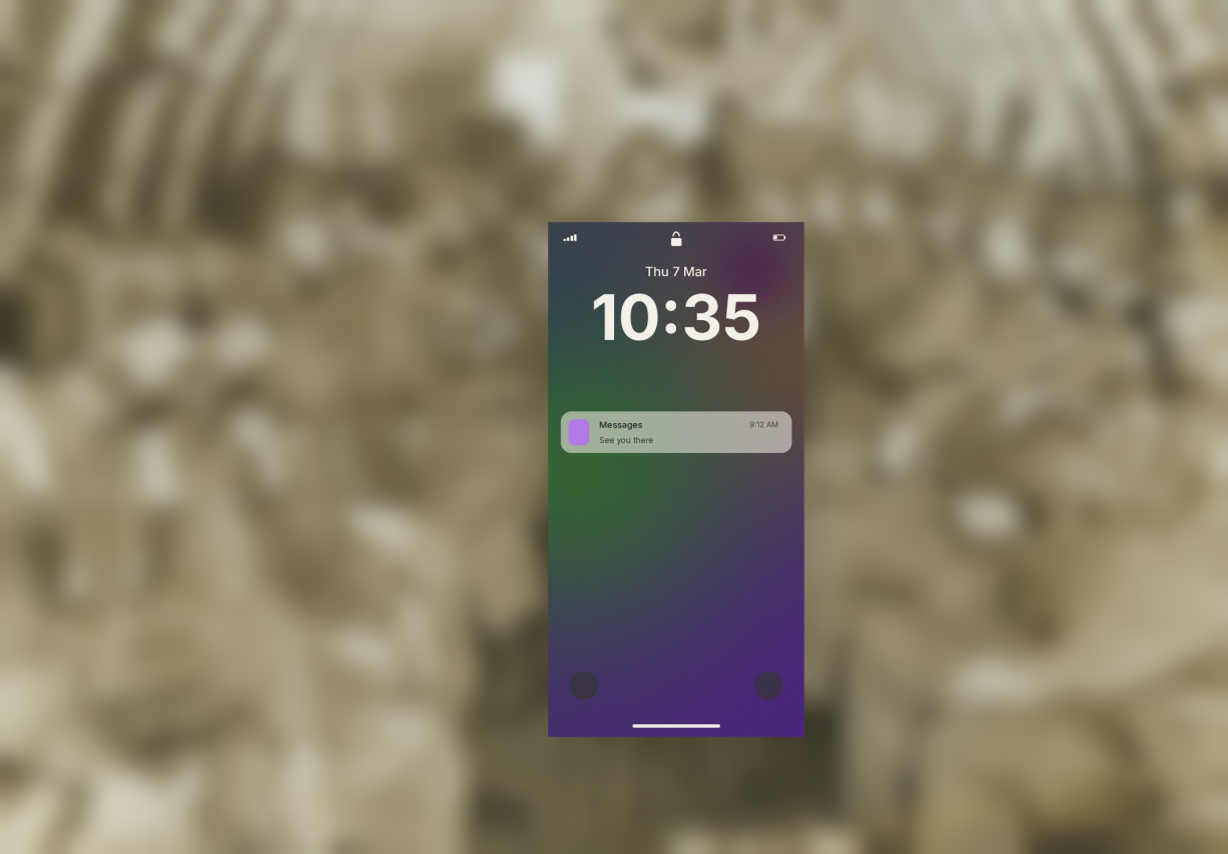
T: **10:35**
